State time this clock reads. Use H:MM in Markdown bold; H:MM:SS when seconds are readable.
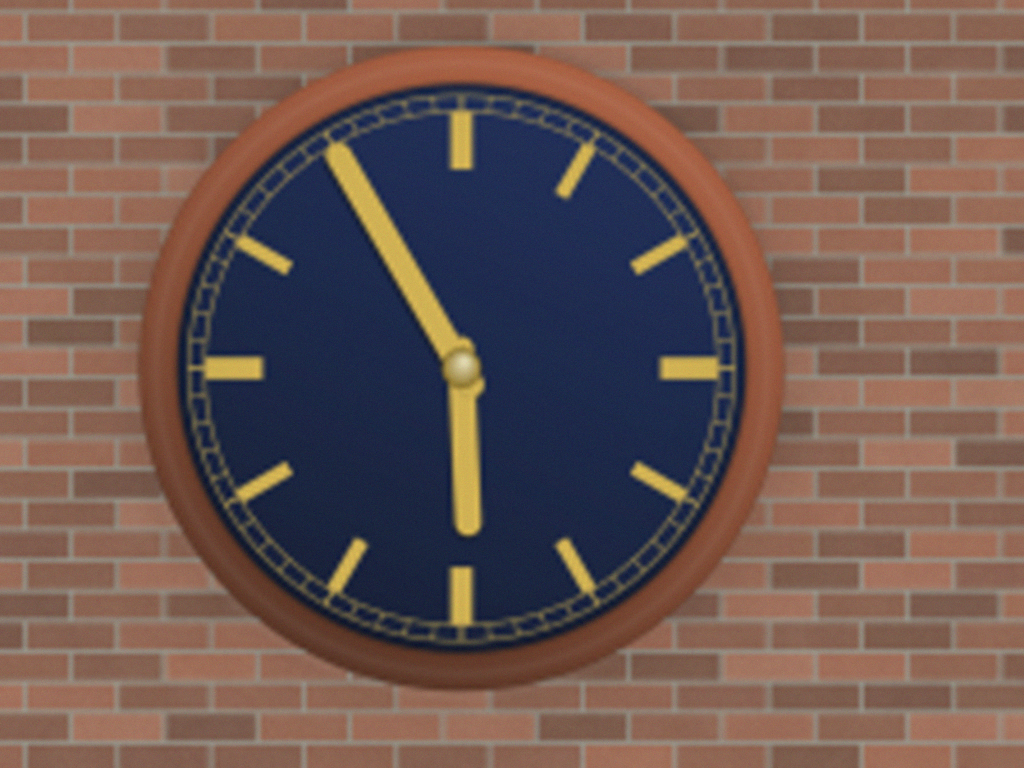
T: **5:55**
